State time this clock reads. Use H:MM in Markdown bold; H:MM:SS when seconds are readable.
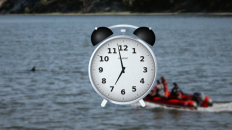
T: **6:58**
